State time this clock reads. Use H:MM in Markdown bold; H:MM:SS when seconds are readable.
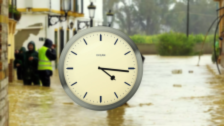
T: **4:16**
